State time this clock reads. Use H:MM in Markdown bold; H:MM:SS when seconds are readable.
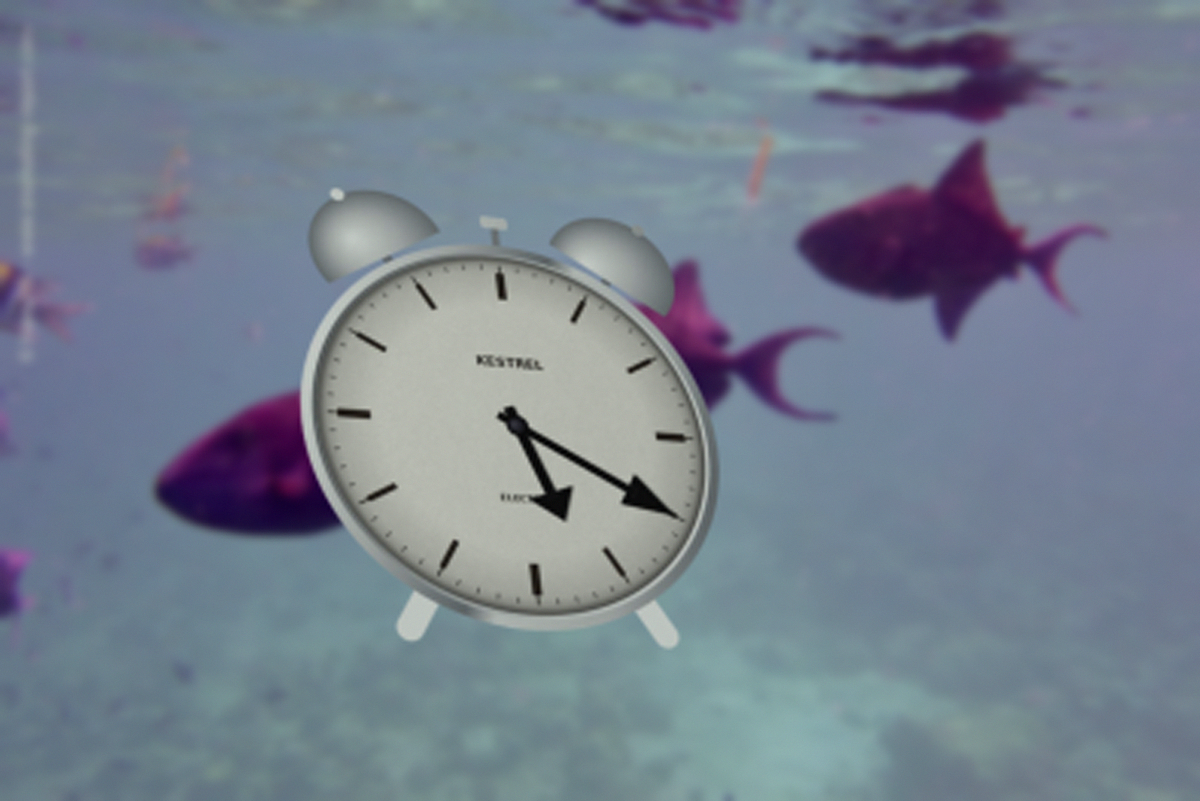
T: **5:20**
